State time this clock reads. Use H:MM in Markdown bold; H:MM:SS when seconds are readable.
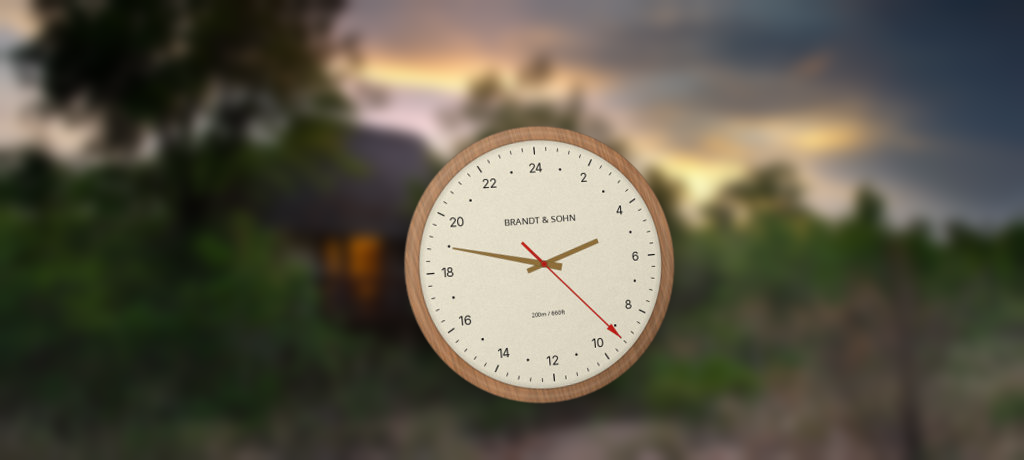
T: **4:47:23**
